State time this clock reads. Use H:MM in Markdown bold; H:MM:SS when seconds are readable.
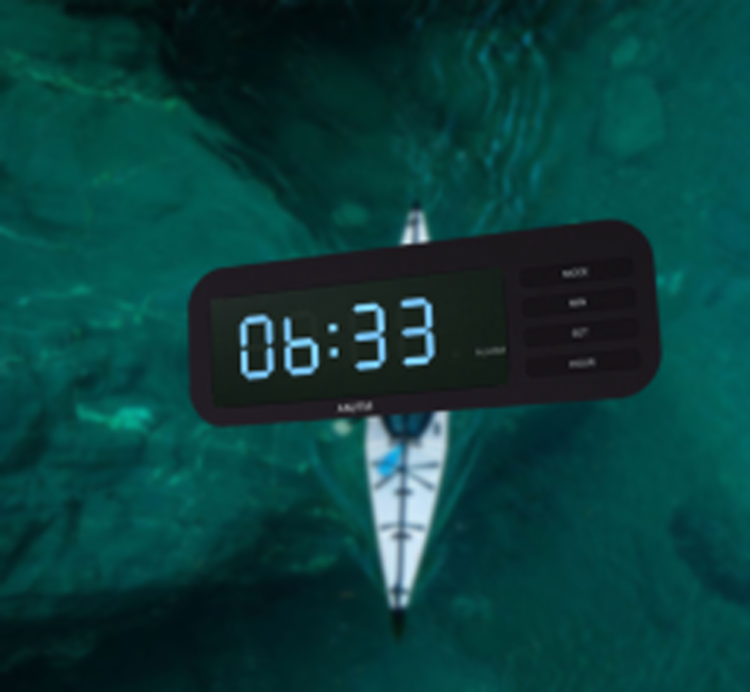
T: **6:33**
